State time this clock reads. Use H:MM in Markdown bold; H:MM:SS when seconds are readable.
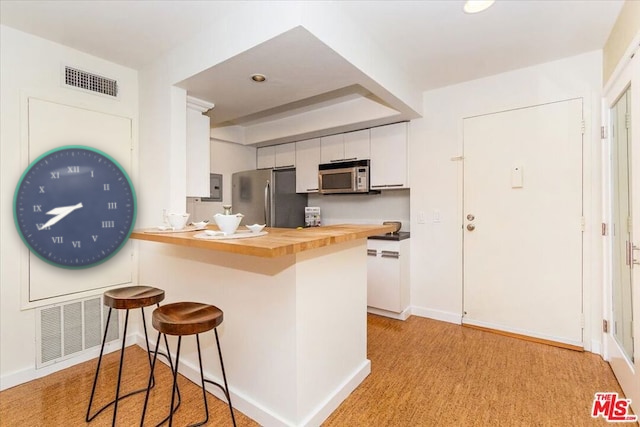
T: **8:40**
